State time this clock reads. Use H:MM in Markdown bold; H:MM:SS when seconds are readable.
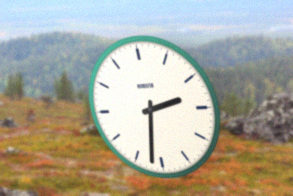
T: **2:32**
